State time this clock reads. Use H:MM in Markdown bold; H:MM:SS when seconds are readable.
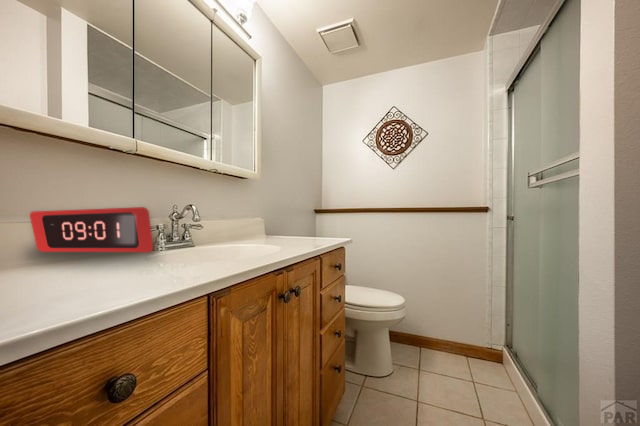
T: **9:01**
